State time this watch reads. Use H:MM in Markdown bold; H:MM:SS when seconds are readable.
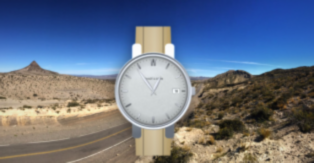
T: **12:54**
